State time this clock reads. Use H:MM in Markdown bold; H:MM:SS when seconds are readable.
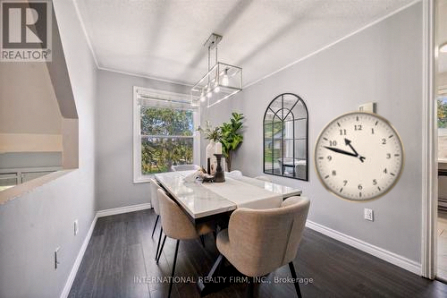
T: **10:48**
